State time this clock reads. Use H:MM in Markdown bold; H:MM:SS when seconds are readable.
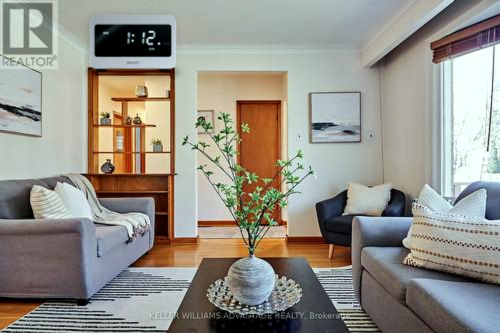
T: **1:12**
